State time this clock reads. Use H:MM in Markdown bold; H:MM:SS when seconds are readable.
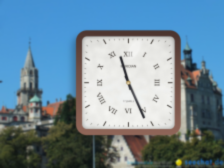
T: **11:26**
